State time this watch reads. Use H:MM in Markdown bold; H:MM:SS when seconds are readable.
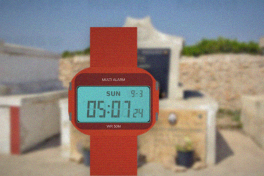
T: **5:07:24**
